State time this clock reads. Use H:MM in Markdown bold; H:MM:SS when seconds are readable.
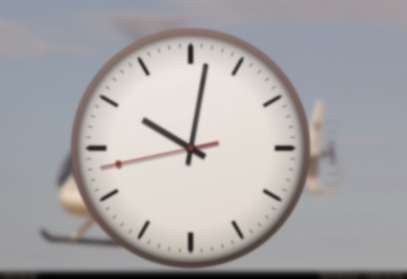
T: **10:01:43**
